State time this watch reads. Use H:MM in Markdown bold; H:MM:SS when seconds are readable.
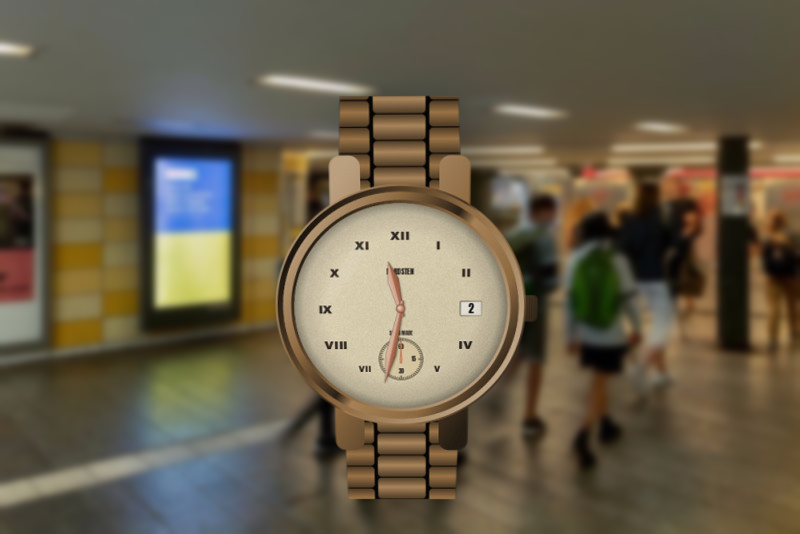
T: **11:32**
